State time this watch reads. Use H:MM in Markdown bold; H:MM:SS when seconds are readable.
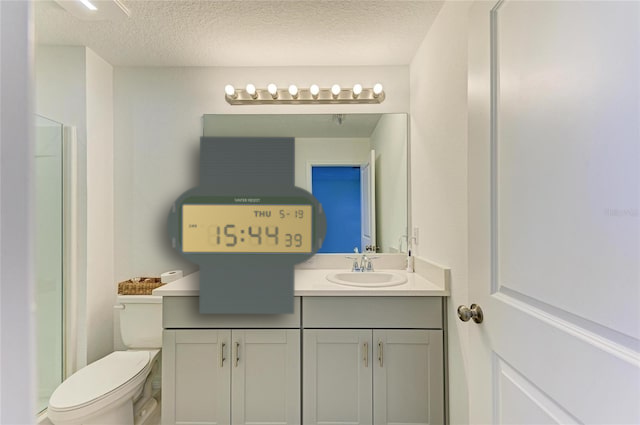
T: **15:44:39**
